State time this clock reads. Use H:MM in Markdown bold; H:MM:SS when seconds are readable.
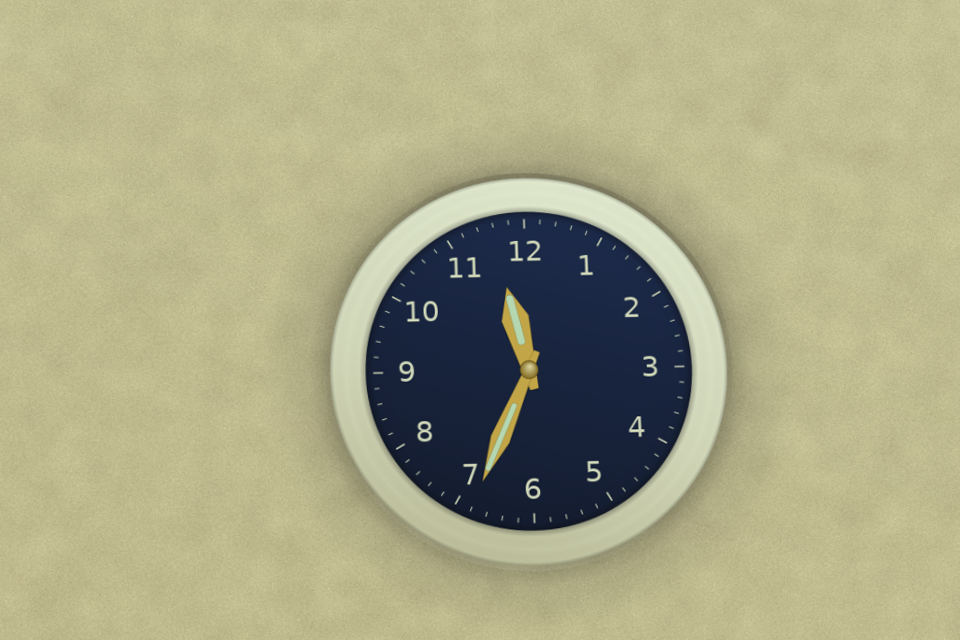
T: **11:34**
